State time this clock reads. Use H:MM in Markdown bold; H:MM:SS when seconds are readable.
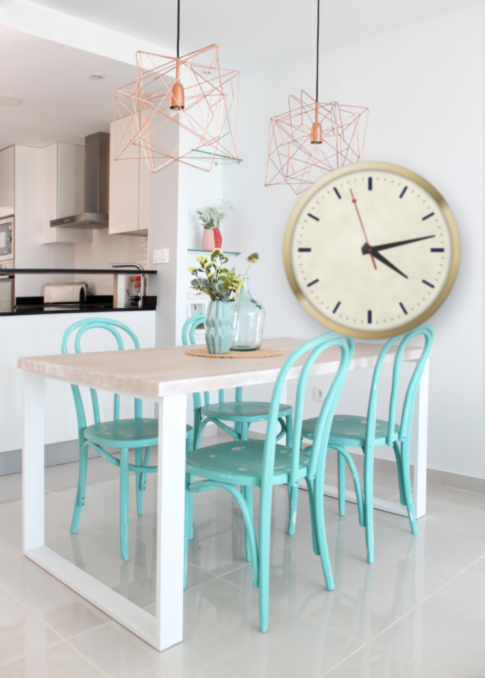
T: **4:12:57**
